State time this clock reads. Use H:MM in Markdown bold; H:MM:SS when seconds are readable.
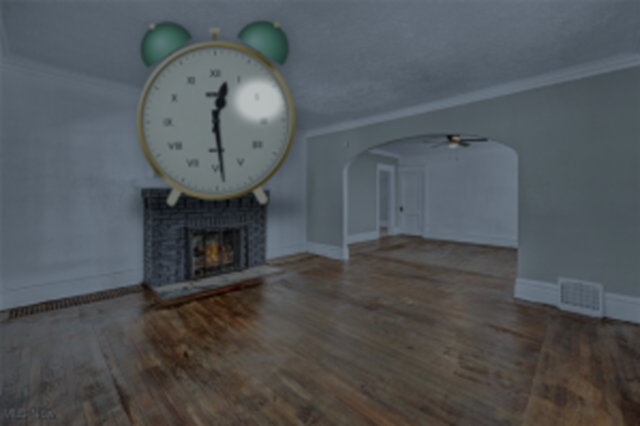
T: **12:29**
